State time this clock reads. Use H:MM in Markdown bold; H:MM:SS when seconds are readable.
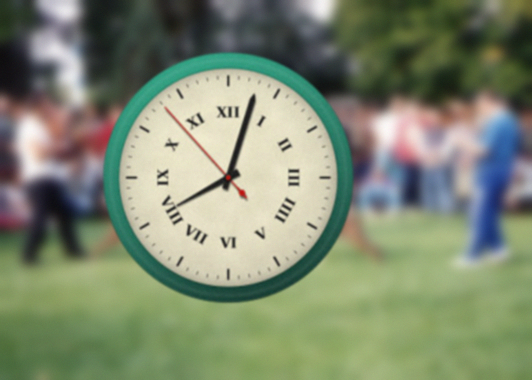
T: **8:02:53**
